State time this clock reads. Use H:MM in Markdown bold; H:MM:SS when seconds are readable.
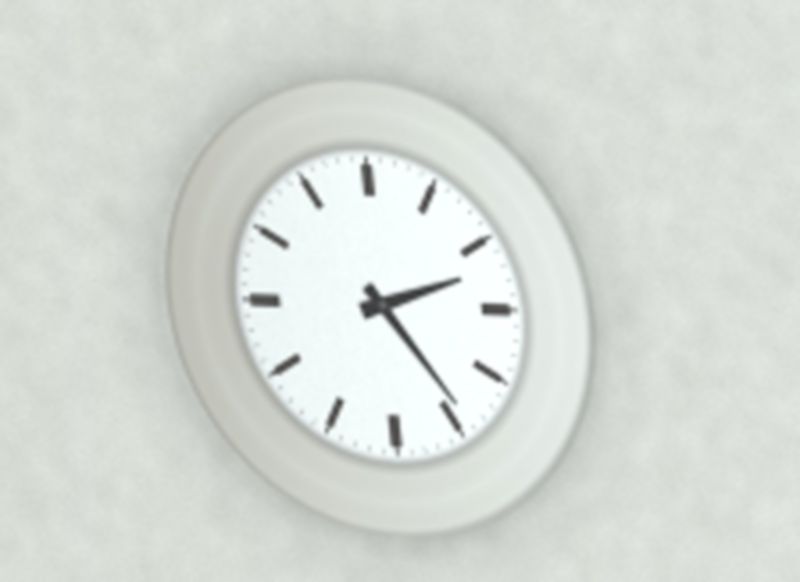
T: **2:24**
